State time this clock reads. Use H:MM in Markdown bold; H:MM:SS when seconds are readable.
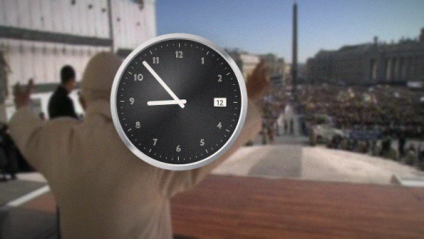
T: **8:53**
